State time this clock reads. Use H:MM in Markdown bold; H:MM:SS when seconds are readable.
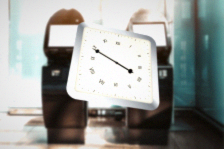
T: **3:49**
